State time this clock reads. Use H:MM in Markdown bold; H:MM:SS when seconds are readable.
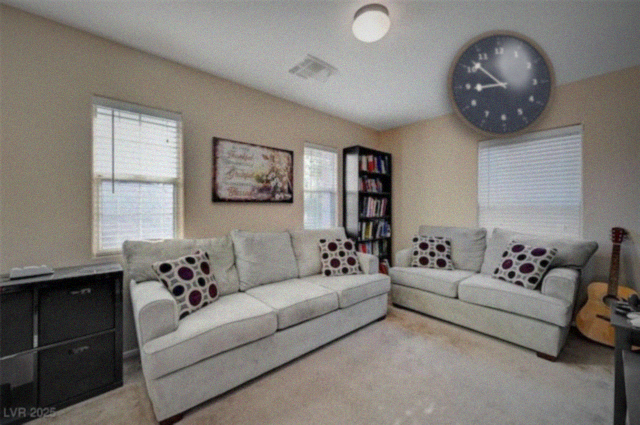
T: **8:52**
